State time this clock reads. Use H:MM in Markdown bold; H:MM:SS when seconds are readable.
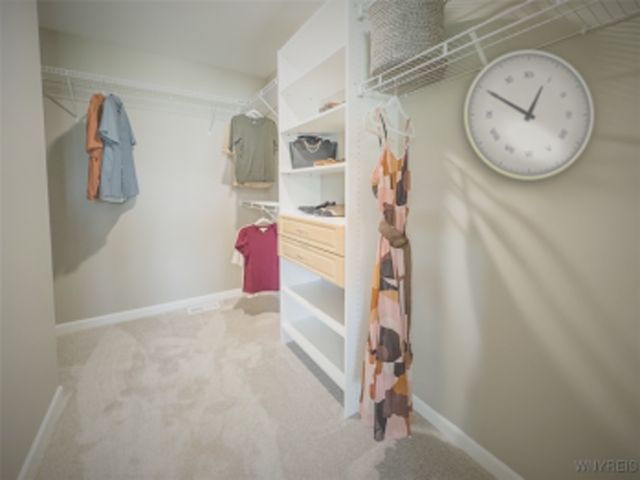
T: **12:50**
